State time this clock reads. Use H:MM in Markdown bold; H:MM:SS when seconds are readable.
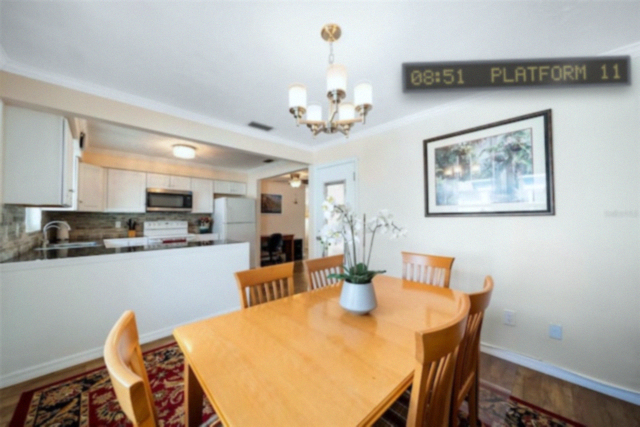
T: **8:51**
